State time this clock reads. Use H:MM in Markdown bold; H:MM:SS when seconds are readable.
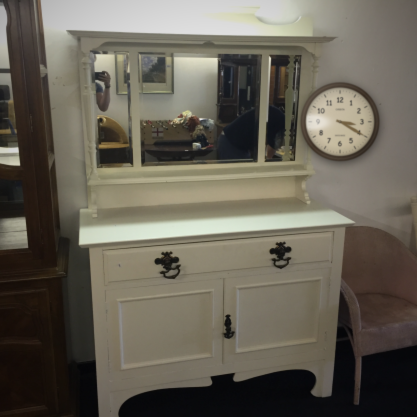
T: **3:20**
